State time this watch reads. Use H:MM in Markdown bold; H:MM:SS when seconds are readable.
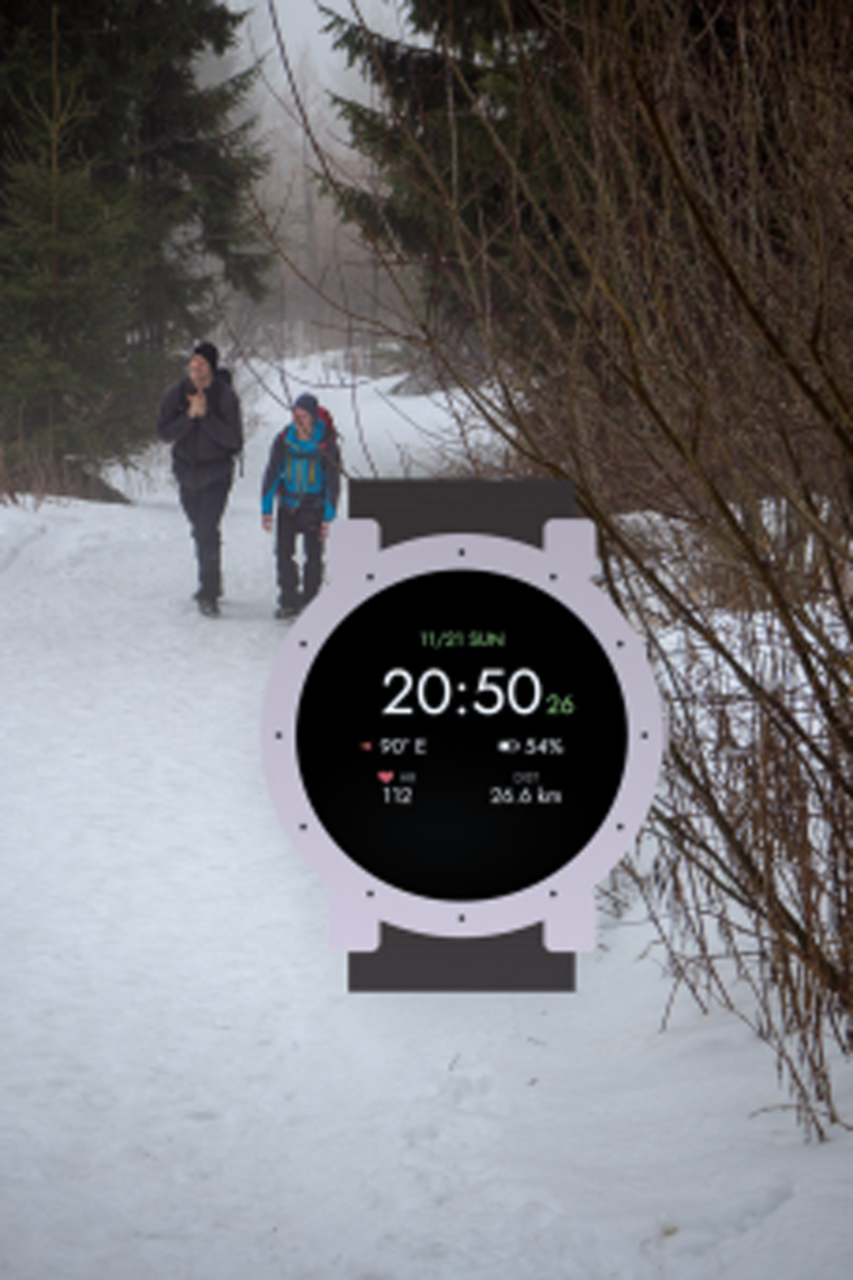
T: **20:50**
